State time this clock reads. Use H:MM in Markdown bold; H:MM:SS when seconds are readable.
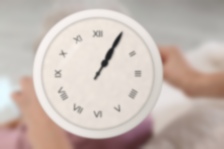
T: **1:05**
